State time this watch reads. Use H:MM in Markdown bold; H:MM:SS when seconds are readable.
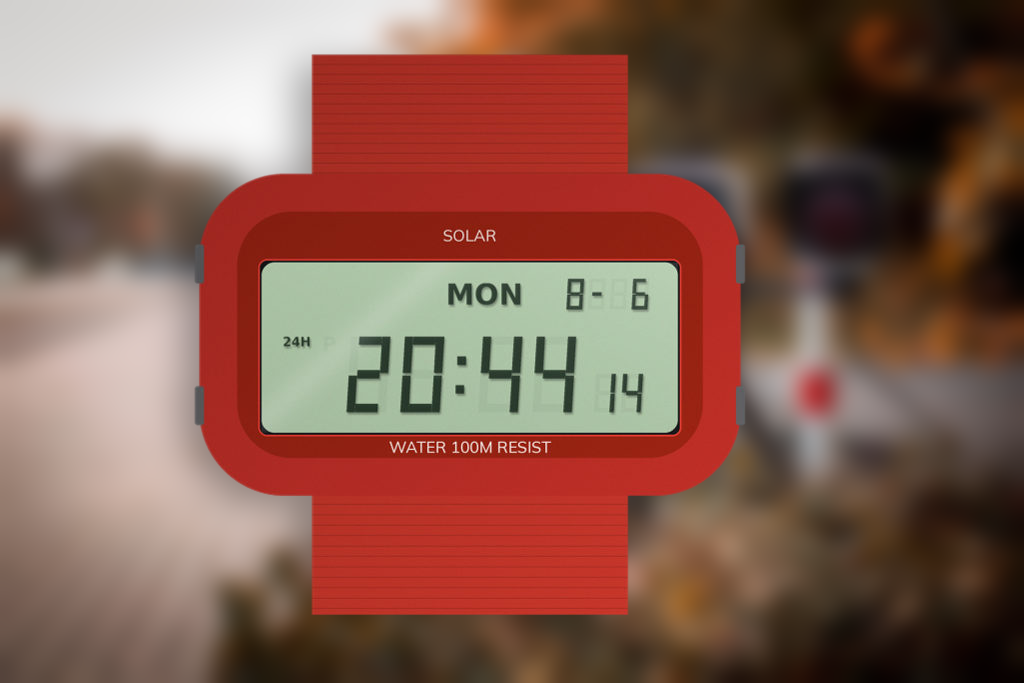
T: **20:44:14**
